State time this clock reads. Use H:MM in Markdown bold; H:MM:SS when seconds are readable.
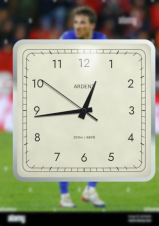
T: **12:43:51**
